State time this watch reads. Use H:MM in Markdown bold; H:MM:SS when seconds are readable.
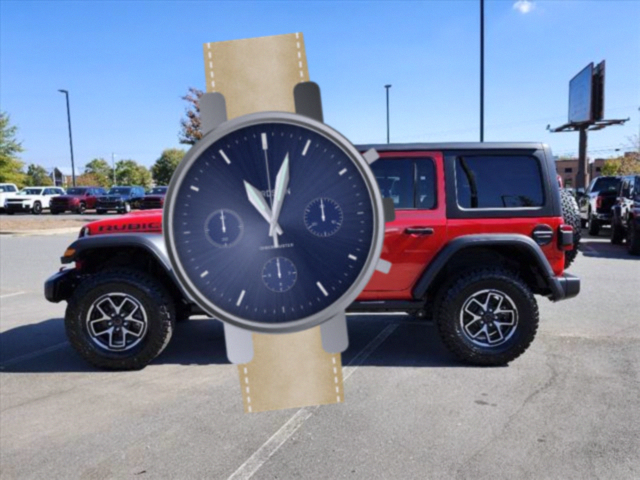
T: **11:03**
